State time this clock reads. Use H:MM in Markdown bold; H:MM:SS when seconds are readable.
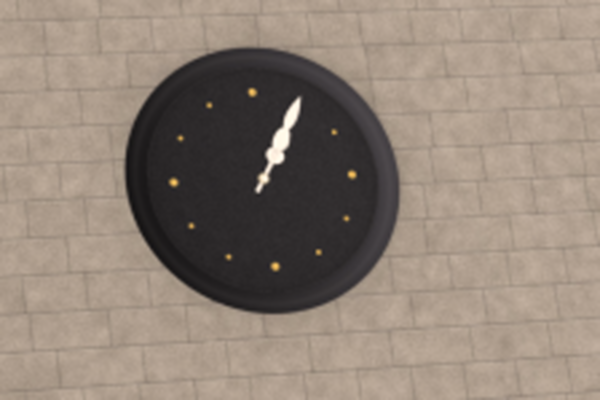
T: **1:05**
